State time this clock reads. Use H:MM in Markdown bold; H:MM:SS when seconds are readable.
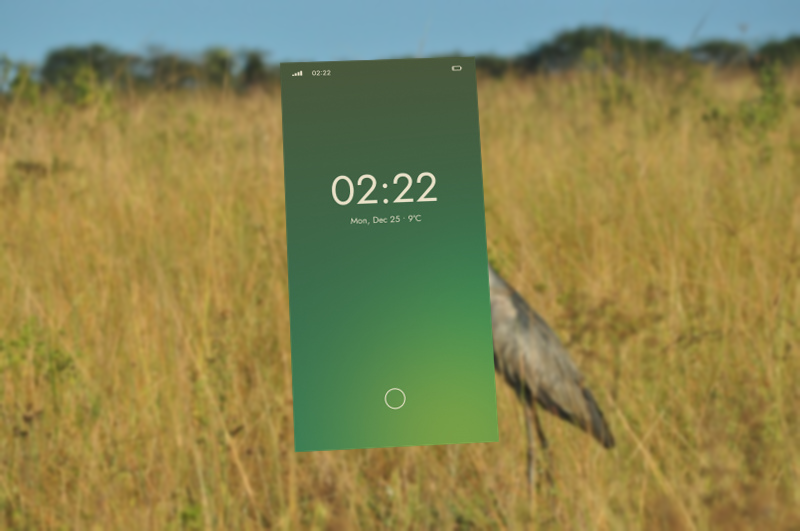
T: **2:22**
